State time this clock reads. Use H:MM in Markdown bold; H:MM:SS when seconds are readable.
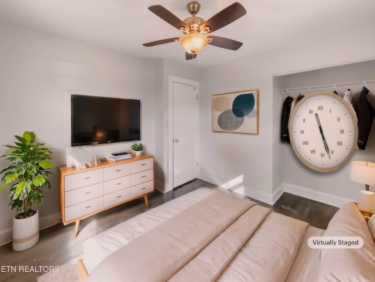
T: **11:27**
